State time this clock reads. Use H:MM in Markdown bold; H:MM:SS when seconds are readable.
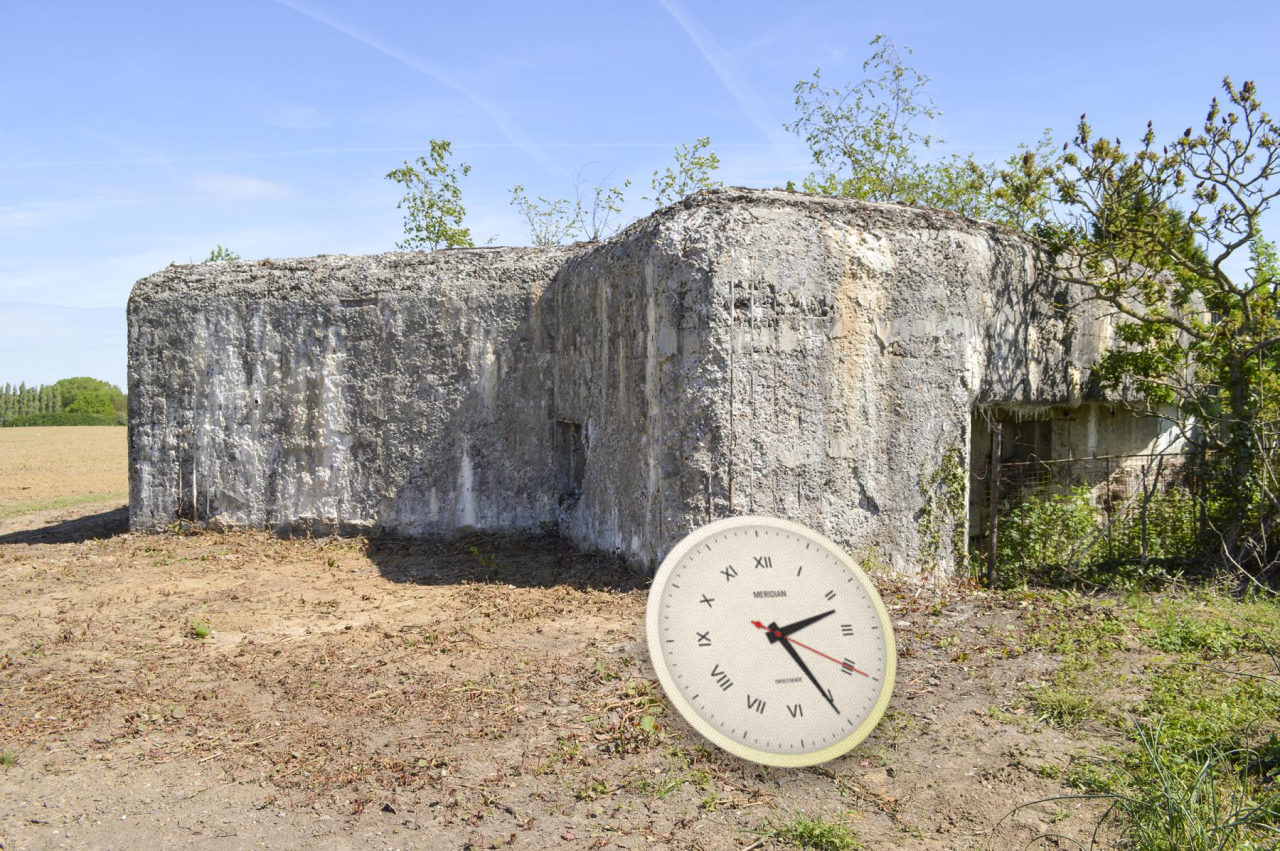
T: **2:25:20**
